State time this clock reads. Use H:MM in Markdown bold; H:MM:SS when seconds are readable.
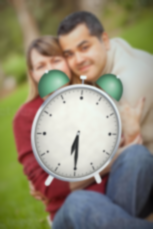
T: **6:30**
